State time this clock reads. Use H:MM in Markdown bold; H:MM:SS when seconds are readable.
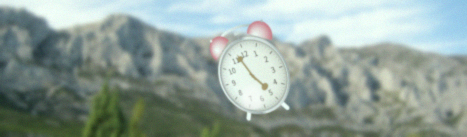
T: **4:57**
